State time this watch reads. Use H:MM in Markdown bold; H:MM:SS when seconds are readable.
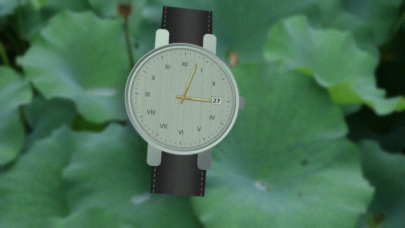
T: **3:03**
